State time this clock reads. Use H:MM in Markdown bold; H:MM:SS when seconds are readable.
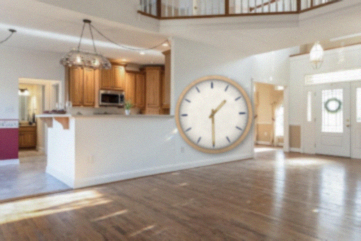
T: **1:30**
